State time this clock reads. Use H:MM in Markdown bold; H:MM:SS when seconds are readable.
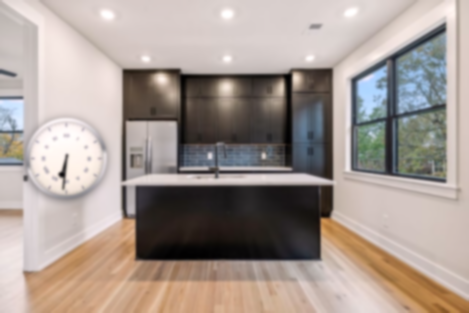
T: **6:31**
